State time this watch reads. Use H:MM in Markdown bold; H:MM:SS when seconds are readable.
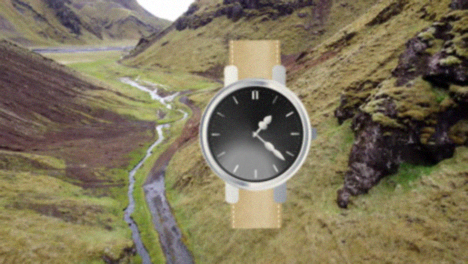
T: **1:22**
